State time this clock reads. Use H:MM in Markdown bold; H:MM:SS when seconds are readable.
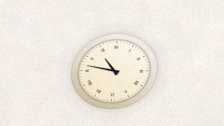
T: **10:47**
